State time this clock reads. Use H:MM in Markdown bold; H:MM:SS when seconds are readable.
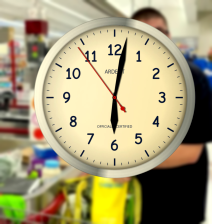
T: **6:01:54**
